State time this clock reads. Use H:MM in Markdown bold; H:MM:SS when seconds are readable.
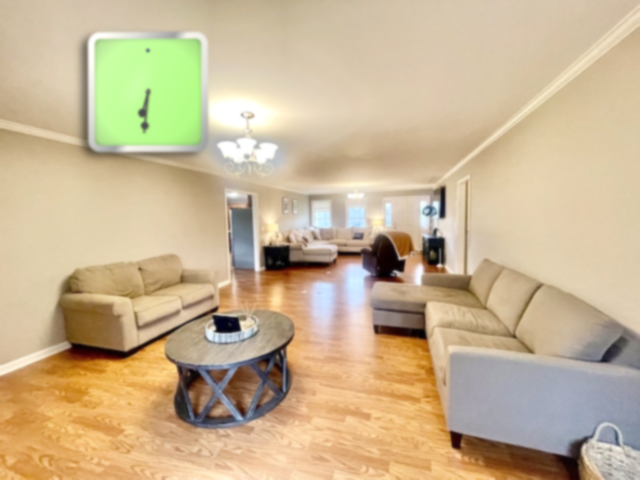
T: **6:31**
